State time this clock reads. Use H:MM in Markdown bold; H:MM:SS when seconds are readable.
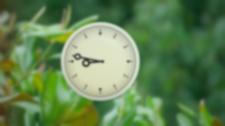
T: **8:47**
